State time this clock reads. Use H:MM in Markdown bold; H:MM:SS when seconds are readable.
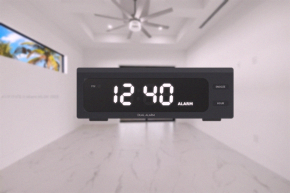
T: **12:40**
